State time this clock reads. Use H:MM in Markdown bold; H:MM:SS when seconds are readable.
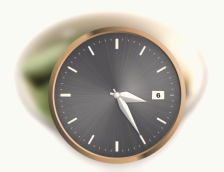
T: **3:25**
